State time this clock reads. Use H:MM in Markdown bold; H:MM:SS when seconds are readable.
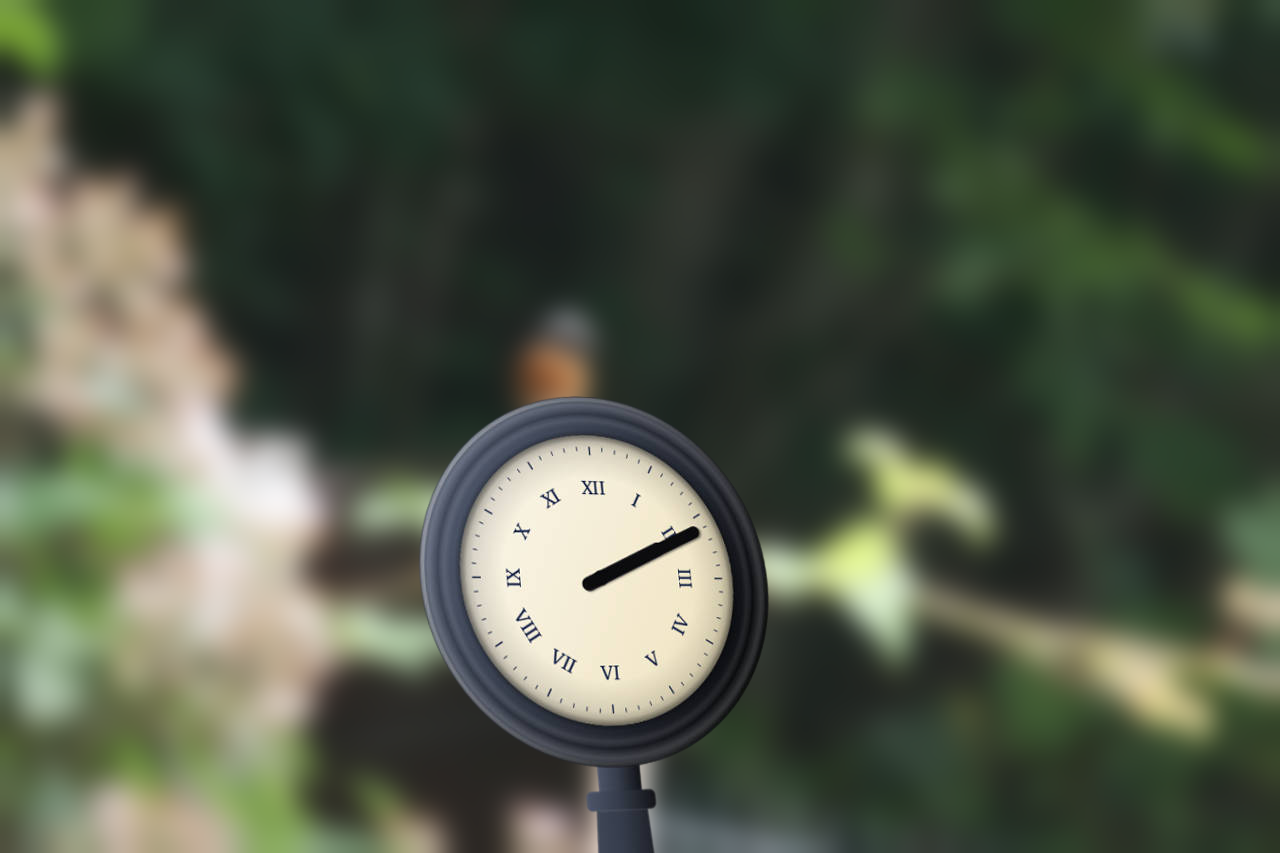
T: **2:11**
